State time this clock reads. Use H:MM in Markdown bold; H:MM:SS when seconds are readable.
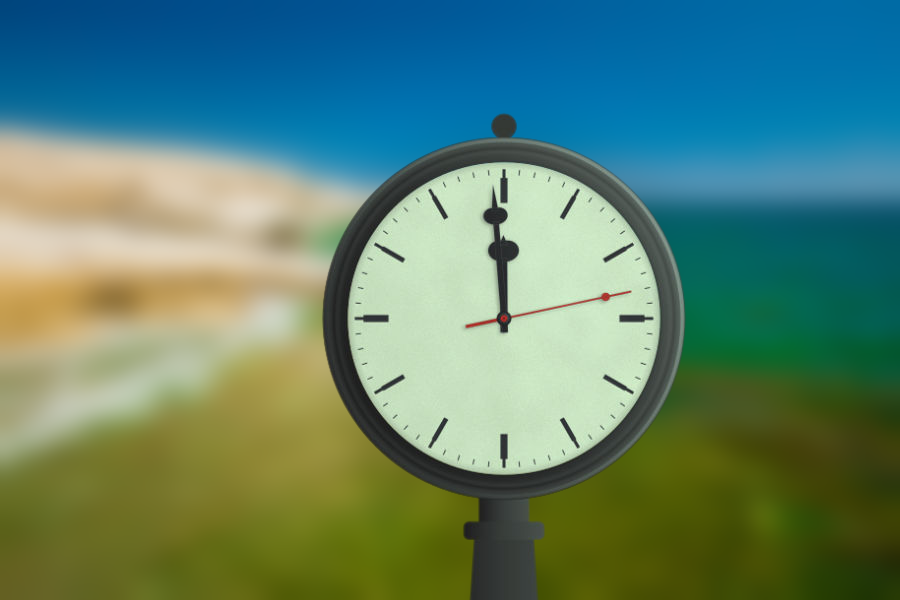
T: **11:59:13**
